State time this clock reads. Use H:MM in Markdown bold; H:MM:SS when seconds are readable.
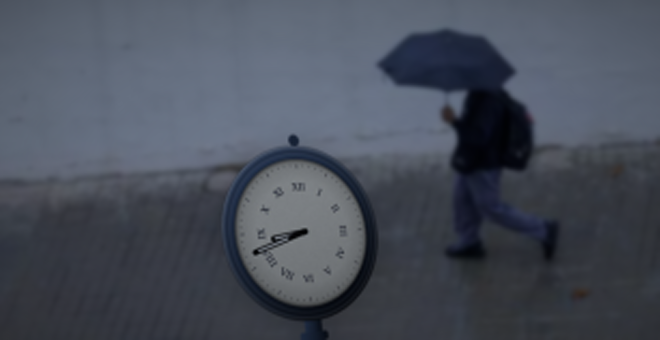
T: **8:42**
